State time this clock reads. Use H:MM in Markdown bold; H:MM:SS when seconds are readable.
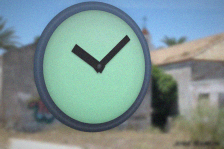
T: **10:08**
